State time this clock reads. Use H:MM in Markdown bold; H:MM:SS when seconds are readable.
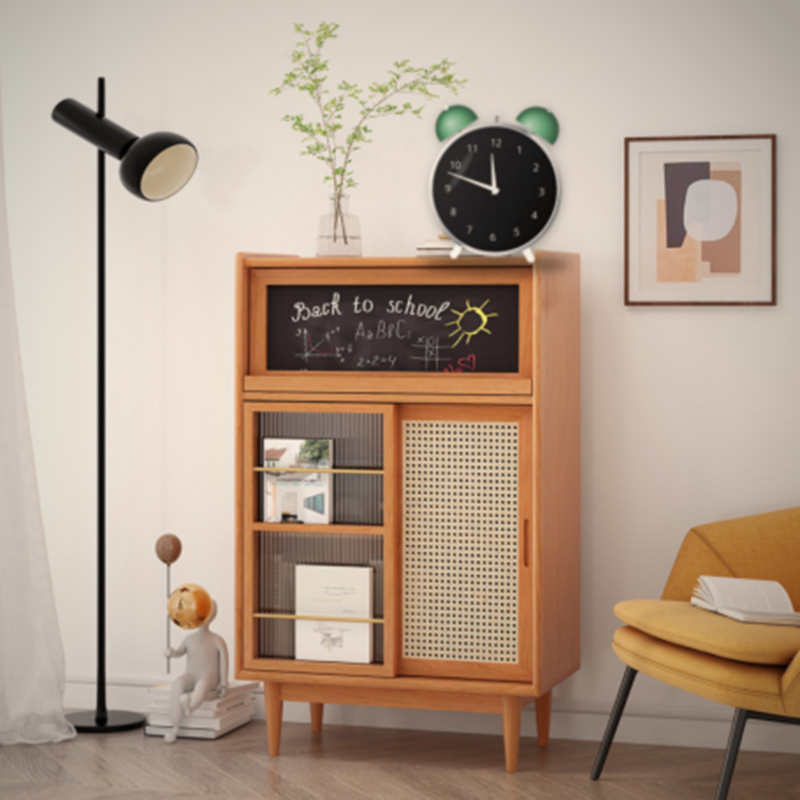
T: **11:48**
